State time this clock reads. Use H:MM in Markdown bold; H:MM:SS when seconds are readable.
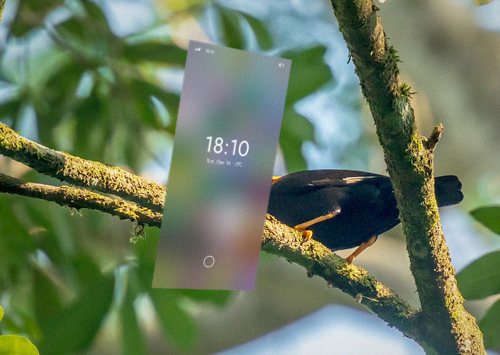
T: **18:10**
